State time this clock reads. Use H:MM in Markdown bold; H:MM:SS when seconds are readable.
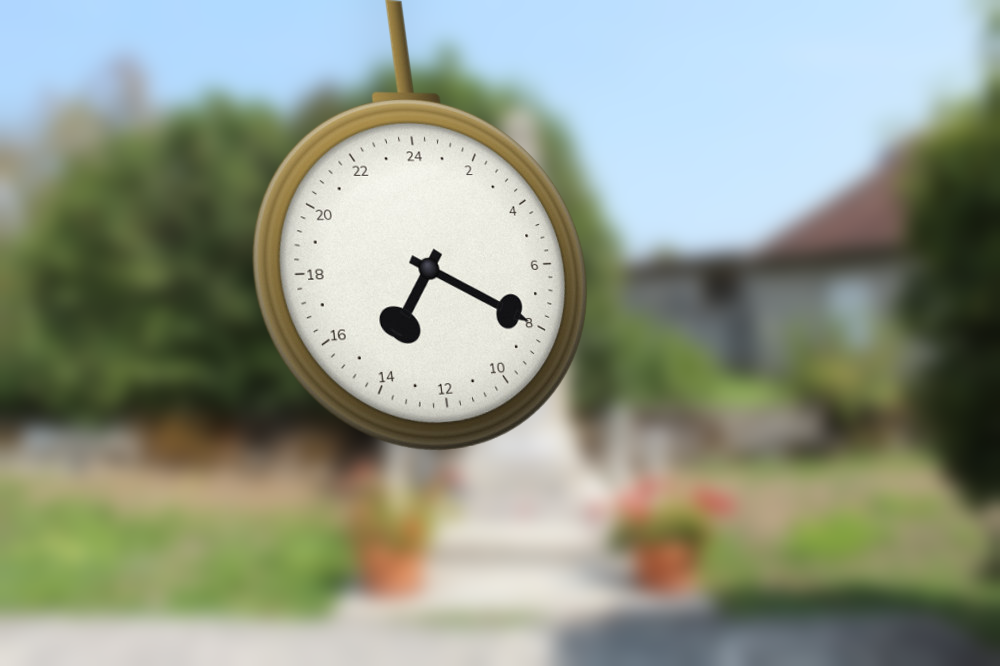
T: **14:20**
